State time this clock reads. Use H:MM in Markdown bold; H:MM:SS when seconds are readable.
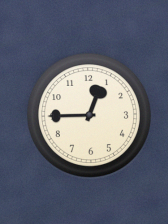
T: **12:45**
